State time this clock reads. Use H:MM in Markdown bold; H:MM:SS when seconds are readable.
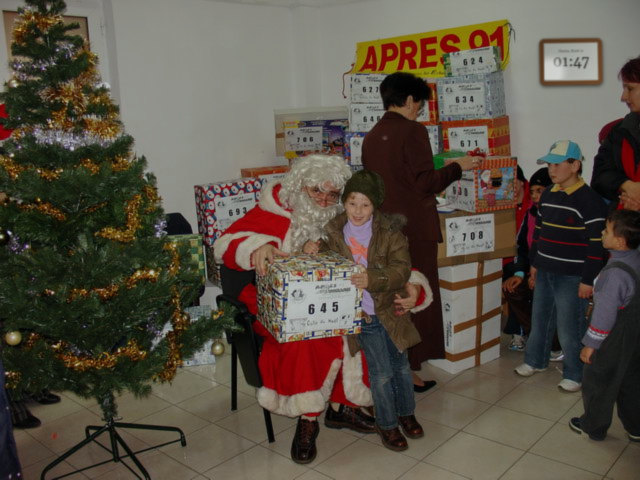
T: **1:47**
